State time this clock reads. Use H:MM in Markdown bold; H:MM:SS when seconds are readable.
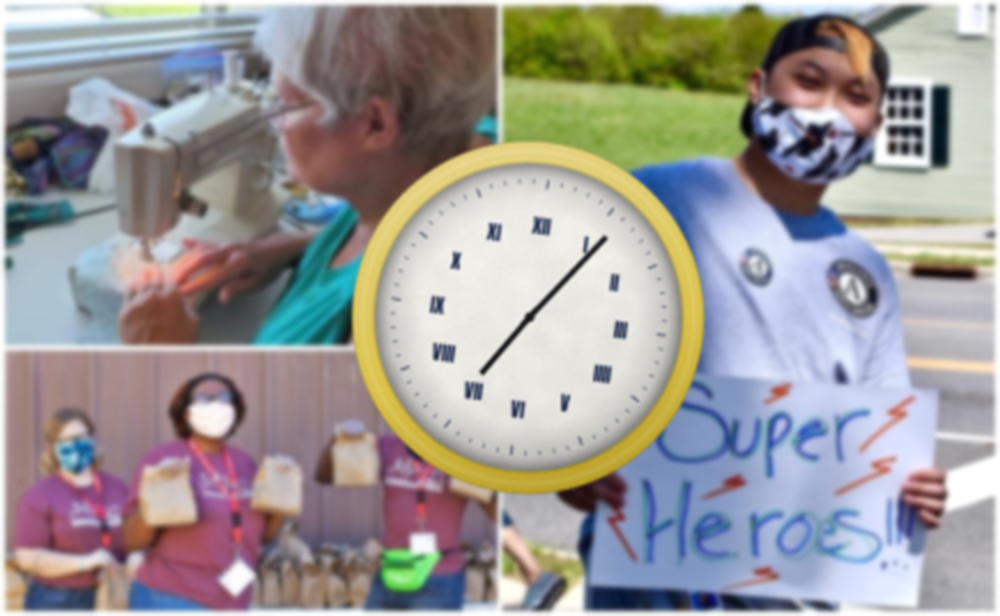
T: **7:06**
